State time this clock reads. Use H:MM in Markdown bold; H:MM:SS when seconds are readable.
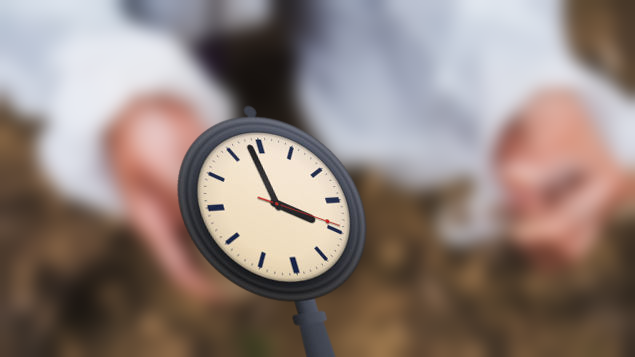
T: **3:58:19**
